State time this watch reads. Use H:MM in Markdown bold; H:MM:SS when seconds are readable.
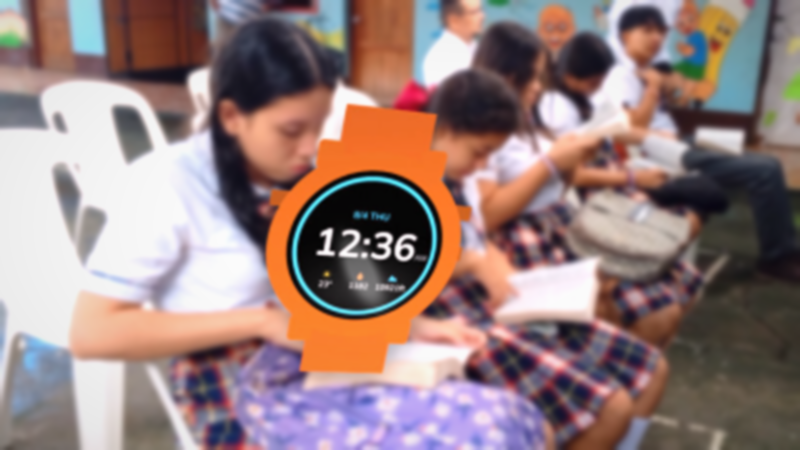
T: **12:36**
